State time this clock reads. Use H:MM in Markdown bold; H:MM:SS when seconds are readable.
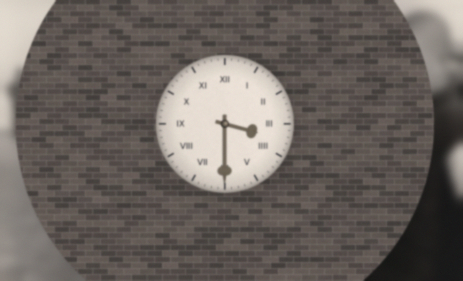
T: **3:30**
